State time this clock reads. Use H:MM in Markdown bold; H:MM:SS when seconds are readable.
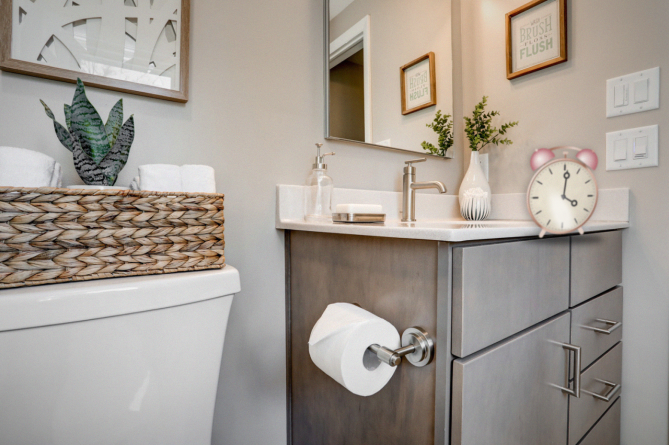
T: **4:01**
